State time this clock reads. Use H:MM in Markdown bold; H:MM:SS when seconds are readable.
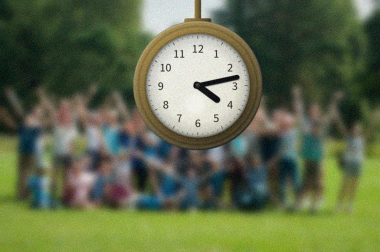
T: **4:13**
